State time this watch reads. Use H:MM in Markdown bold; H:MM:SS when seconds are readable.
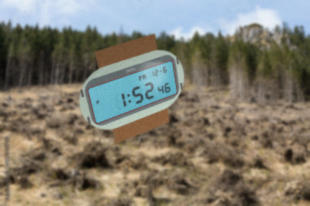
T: **1:52:46**
